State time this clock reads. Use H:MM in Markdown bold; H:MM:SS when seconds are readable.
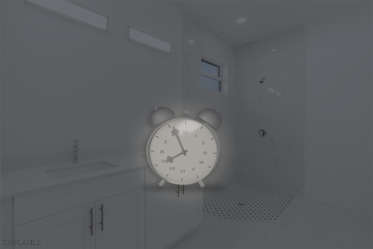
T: **7:56**
